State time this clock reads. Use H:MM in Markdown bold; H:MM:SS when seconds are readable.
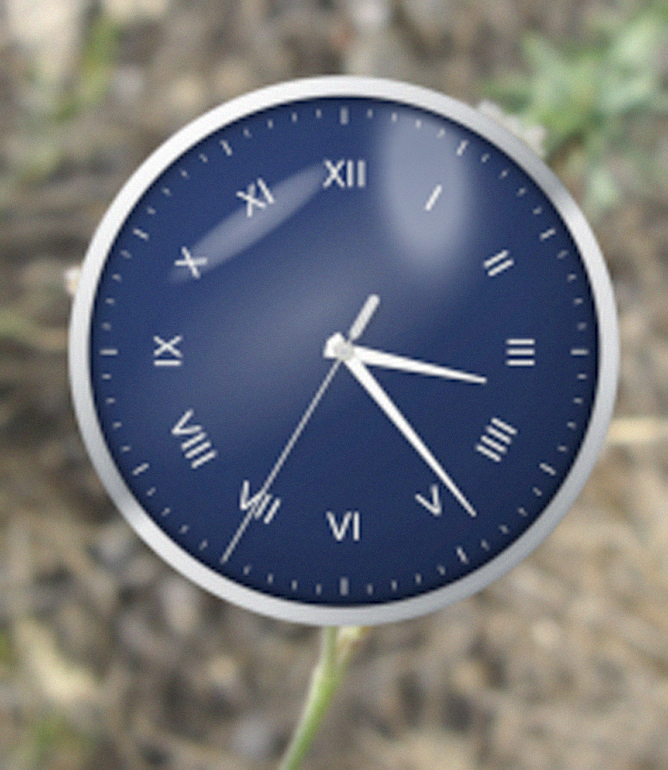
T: **3:23:35**
